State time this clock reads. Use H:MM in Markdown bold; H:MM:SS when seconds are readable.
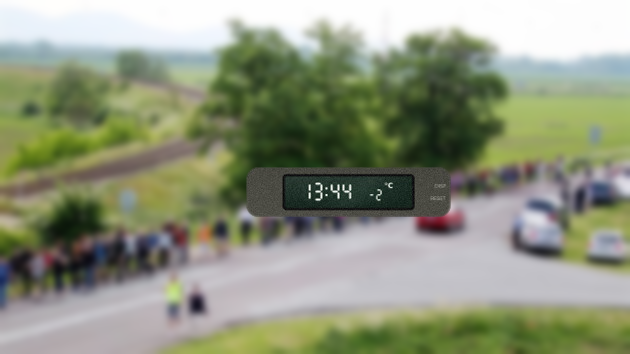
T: **13:44**
